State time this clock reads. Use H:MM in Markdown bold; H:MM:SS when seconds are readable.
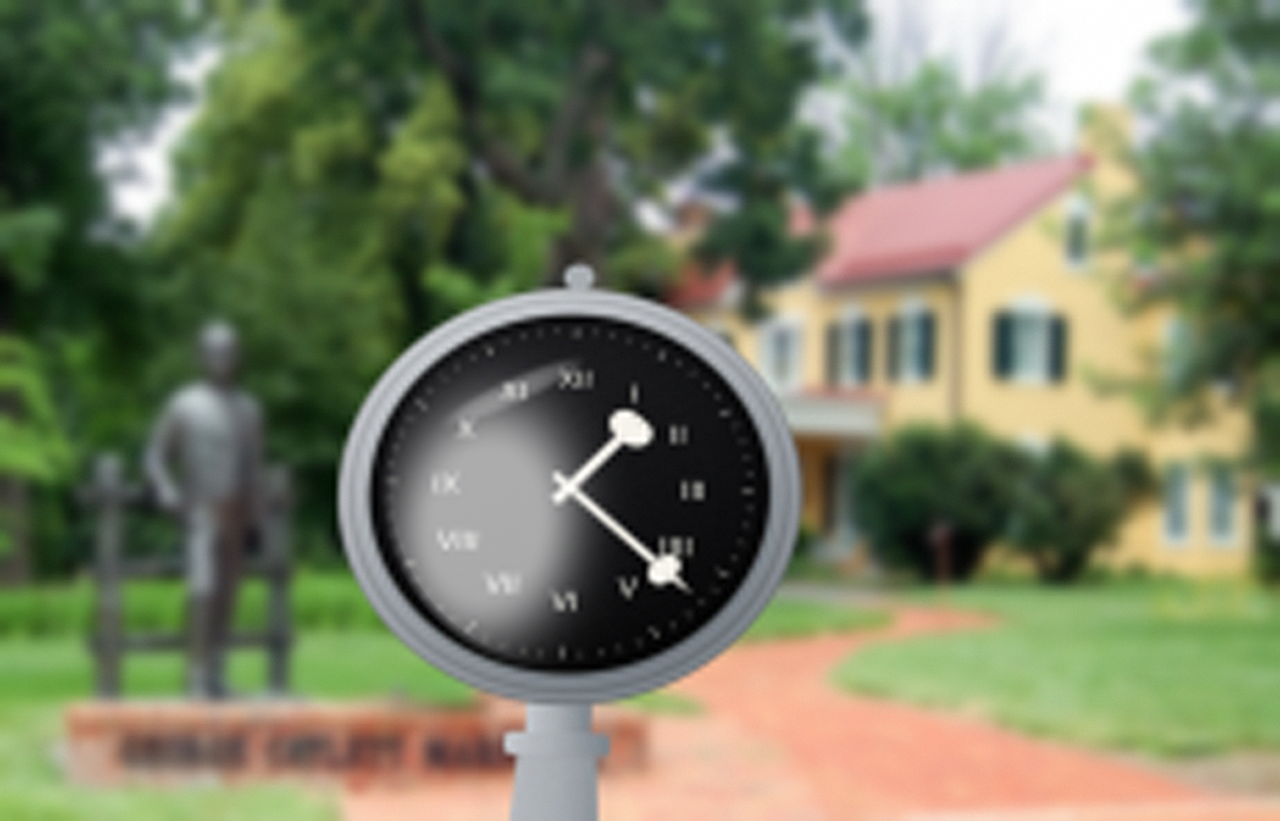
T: **1:22**
